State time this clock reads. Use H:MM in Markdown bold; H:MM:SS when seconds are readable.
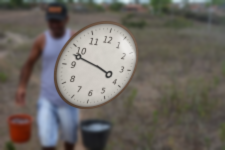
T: **3:48**
